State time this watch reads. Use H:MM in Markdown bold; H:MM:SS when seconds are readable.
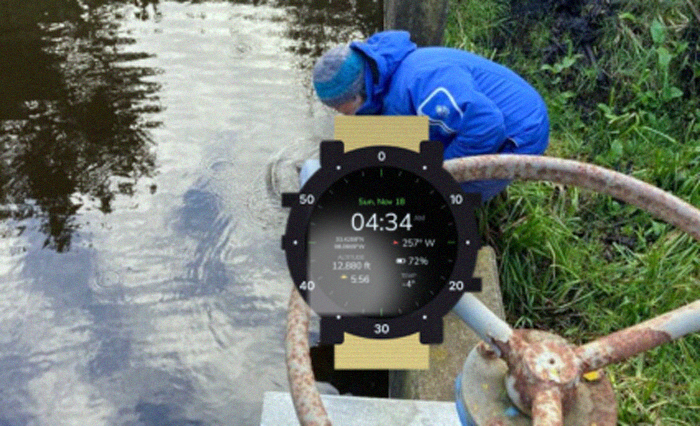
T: **4:34**
